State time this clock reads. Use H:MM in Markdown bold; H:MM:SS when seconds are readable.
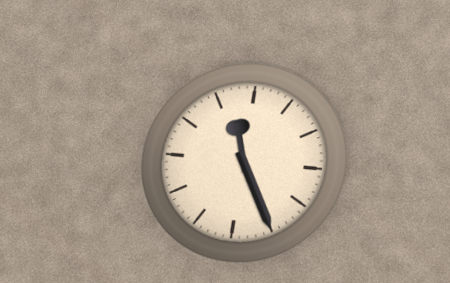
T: **11:25**
